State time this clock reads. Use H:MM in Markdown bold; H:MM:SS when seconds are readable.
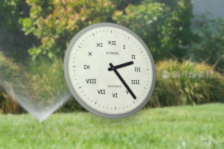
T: **2:24**
